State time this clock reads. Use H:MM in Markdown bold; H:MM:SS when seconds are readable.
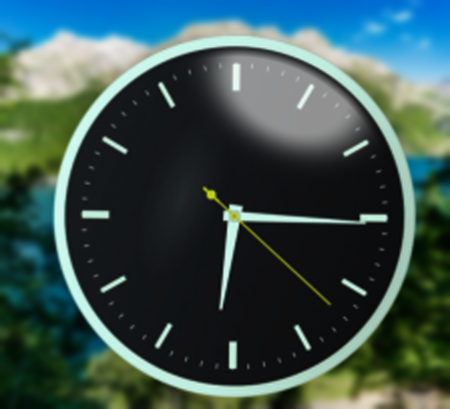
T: **6:15:22**
